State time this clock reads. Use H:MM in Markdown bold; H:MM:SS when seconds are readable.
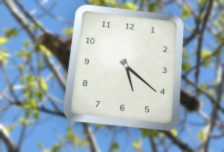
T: **5:21**
